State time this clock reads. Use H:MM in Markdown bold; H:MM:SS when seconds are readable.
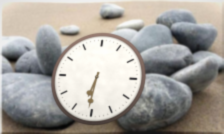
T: **6:31**
